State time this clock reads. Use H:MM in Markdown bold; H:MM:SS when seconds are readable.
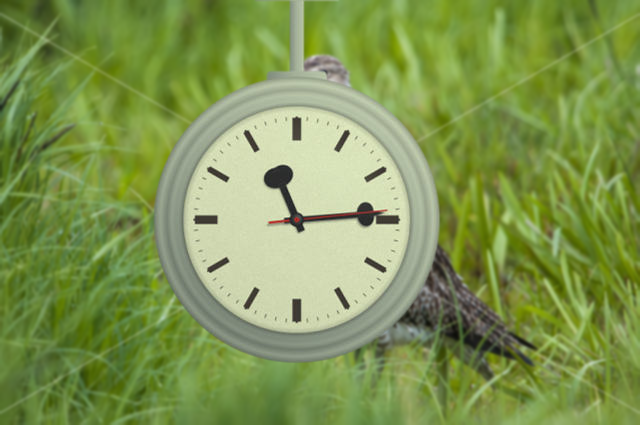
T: **11:14:14**
